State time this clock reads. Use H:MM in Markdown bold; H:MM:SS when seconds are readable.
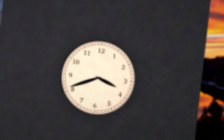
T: **3:41**
